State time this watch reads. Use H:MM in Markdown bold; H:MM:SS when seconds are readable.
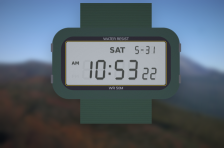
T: **10:53:22**
